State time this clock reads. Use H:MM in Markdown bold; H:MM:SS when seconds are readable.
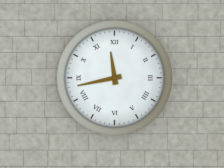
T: **11:43**
